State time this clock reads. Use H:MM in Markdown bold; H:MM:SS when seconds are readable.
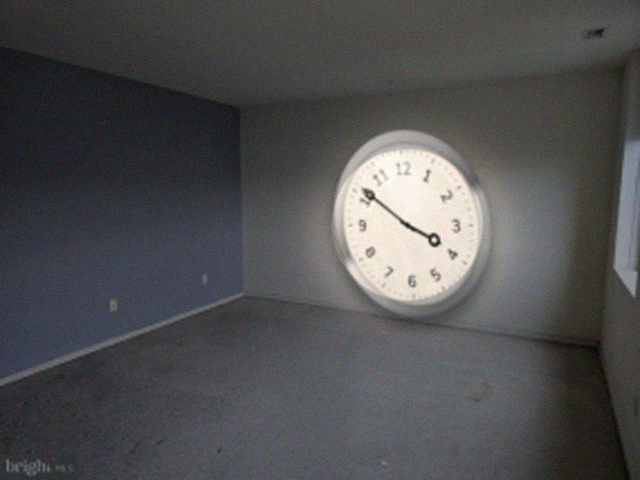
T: **3:51**
